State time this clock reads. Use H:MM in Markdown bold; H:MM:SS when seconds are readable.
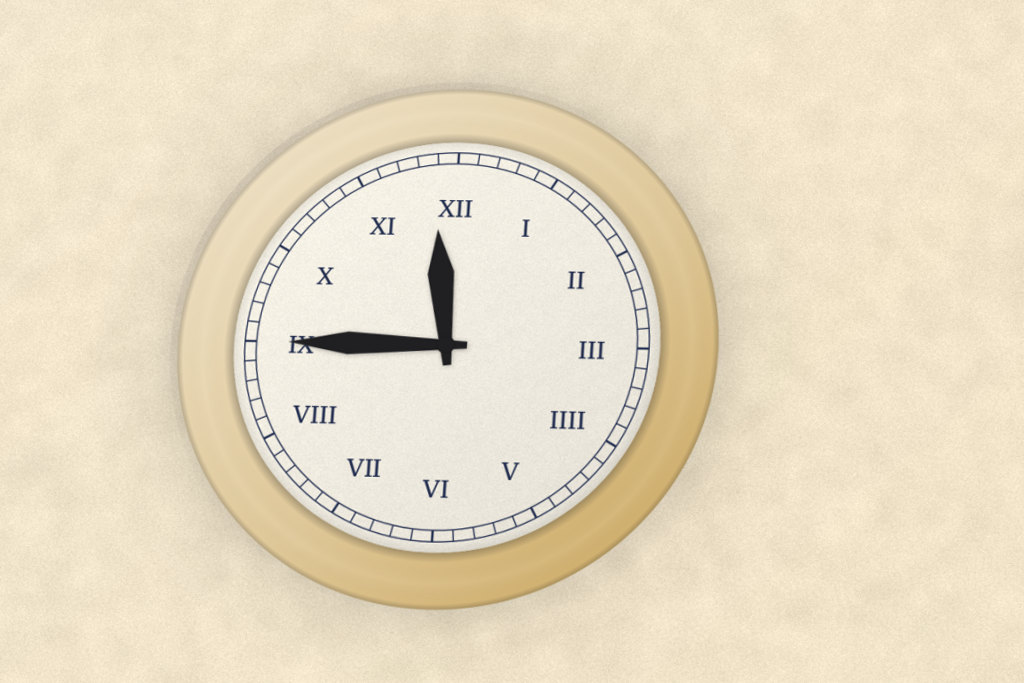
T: **11:45**
